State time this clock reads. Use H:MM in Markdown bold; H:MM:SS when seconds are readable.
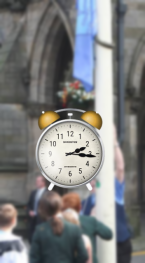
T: **2:16**
